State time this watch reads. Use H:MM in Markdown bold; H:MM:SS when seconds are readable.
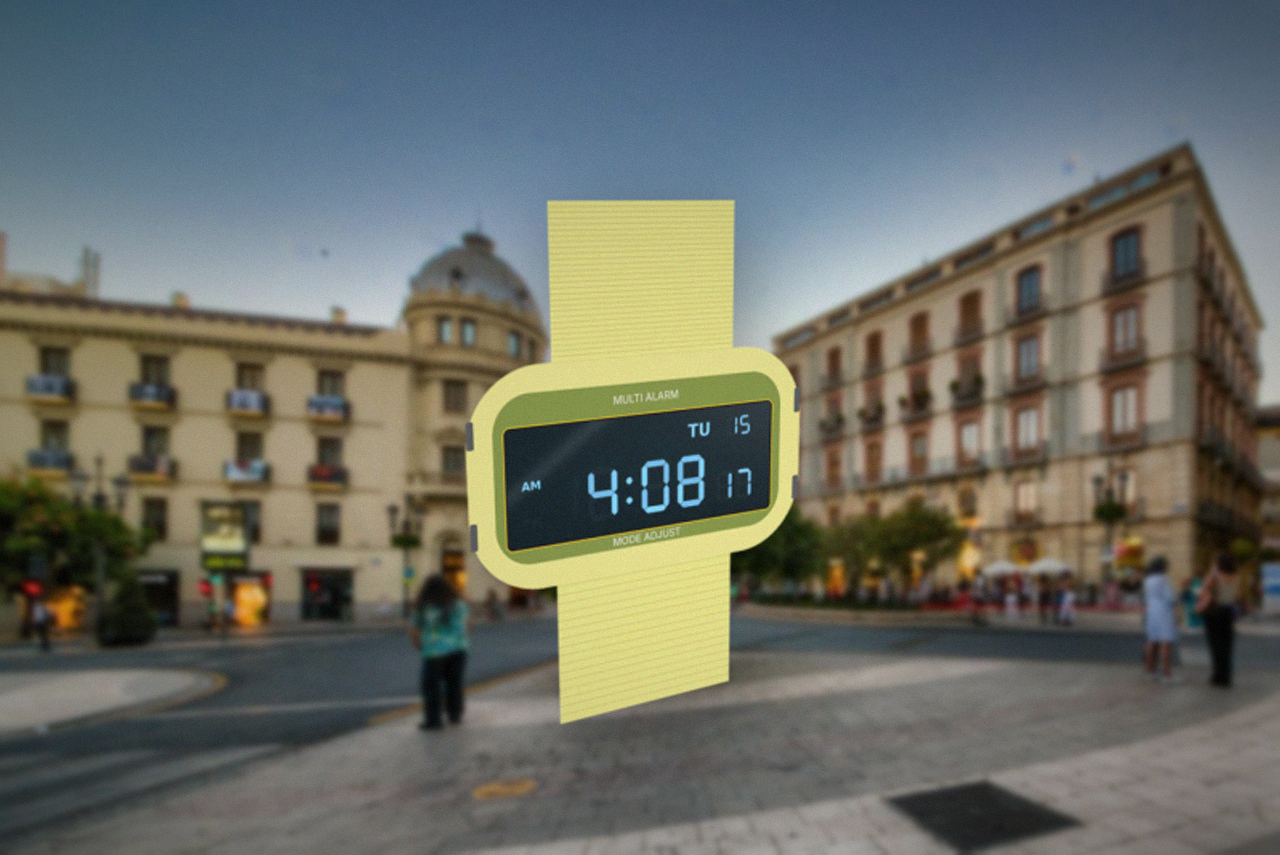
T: **4:08:17**
